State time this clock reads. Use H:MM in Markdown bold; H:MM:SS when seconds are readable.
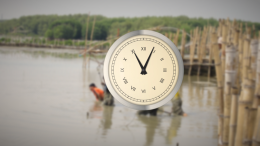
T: **11:04**
